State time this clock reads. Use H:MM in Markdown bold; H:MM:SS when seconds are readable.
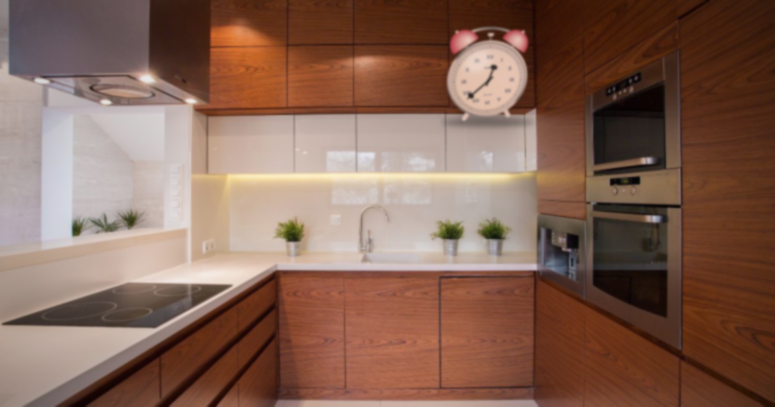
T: **12:38**
